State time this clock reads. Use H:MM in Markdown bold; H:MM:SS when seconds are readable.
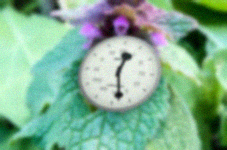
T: **12:28**
